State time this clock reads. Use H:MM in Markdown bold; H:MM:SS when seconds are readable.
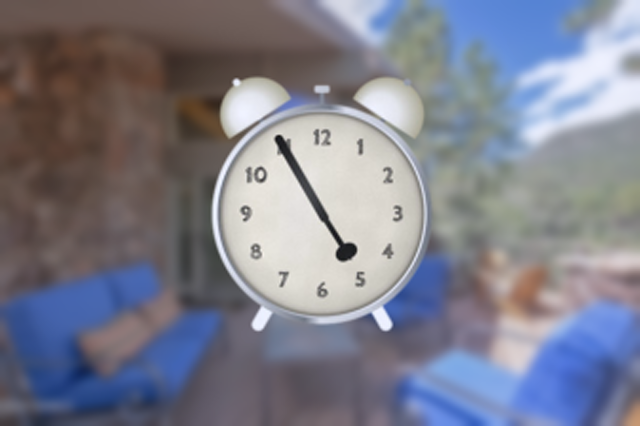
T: **4:55**
